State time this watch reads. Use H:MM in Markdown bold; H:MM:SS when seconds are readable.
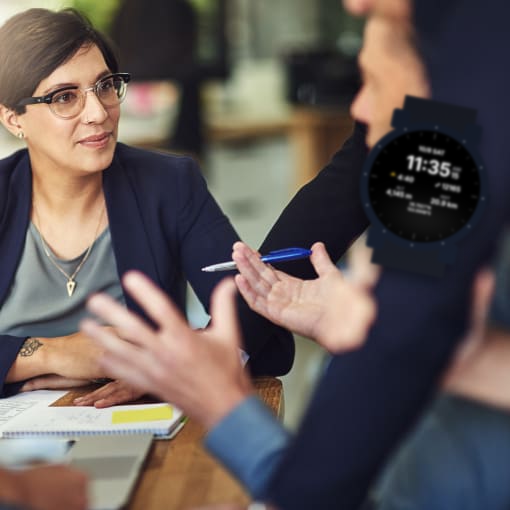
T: **11:35**
